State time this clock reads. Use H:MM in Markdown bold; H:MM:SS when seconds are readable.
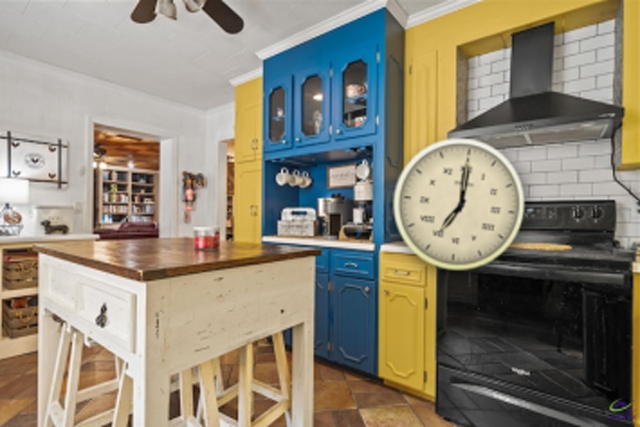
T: **7:00**
